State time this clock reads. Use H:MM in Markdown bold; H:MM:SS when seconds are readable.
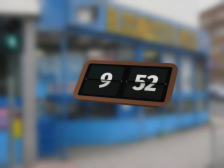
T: **9:52**
